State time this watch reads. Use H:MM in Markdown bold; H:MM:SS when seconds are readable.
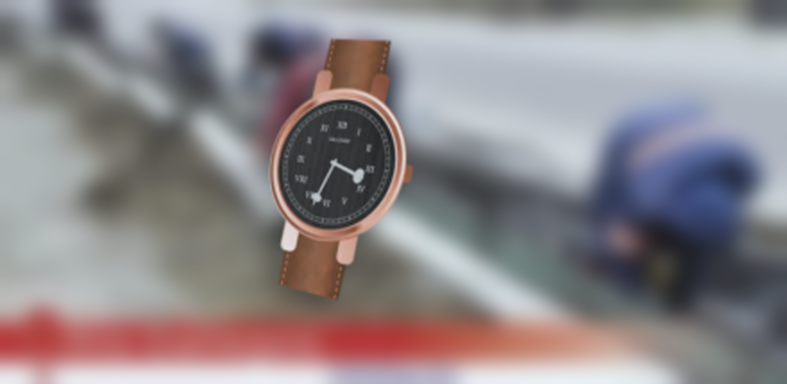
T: **3:33**
